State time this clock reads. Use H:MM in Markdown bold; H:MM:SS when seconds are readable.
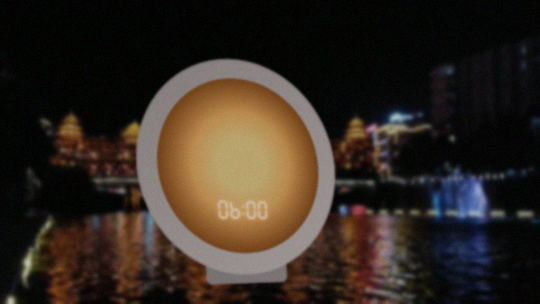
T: **6:00**
